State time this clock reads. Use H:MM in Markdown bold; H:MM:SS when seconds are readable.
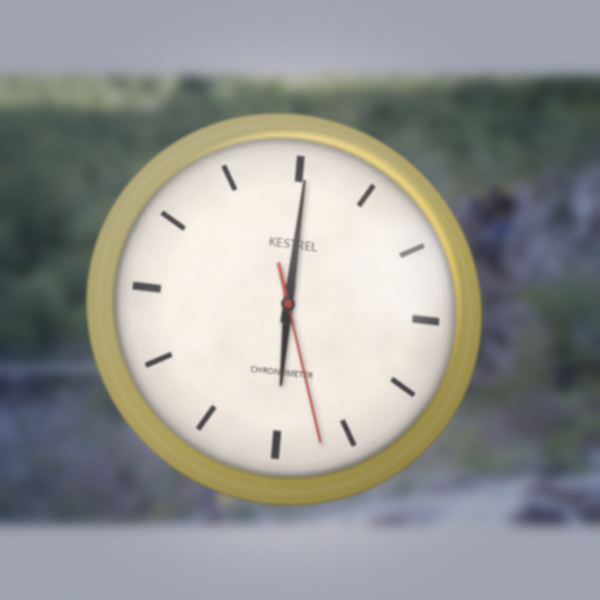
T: **6:00:27**
